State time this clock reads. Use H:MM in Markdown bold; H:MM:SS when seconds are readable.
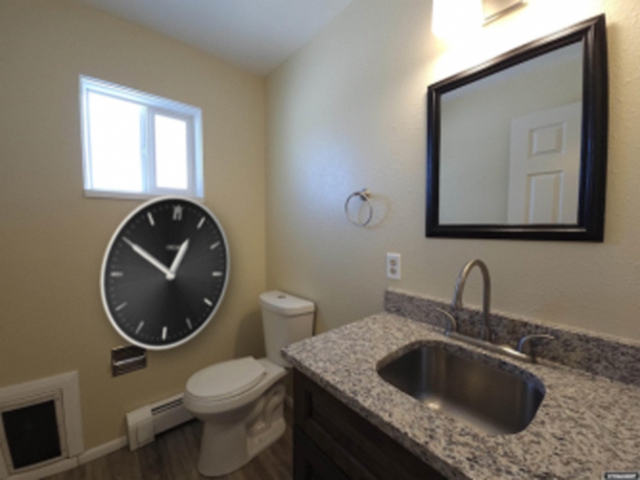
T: **12:50**
